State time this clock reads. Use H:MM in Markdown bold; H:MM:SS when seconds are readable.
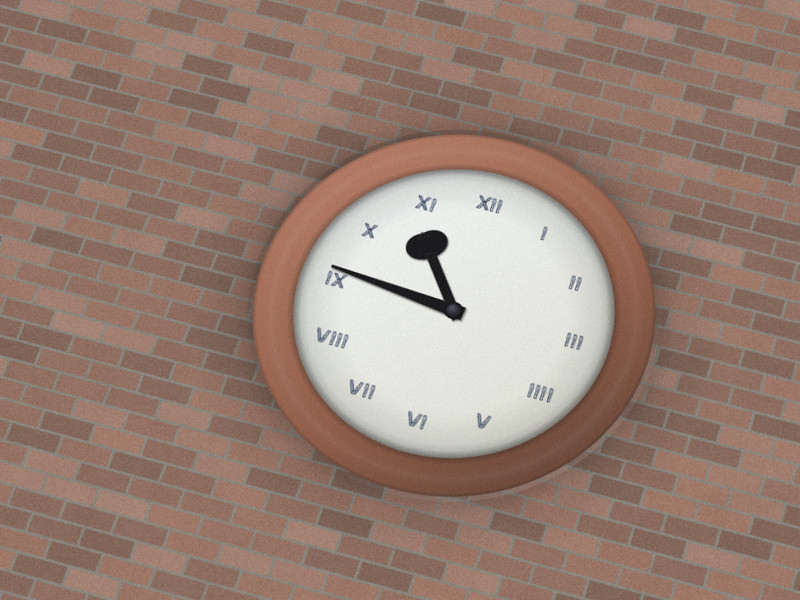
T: **10:46**
